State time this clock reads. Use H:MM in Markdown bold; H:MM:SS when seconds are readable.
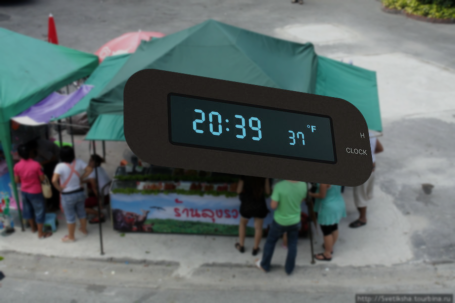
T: **20:39**
